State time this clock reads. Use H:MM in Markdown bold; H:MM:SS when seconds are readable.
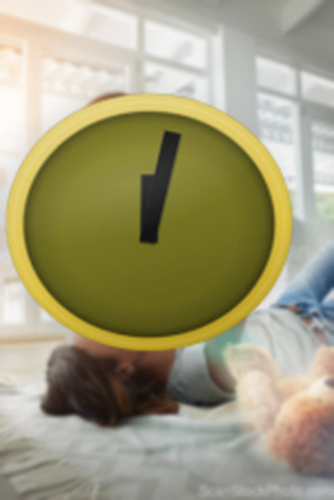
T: **12:02**
